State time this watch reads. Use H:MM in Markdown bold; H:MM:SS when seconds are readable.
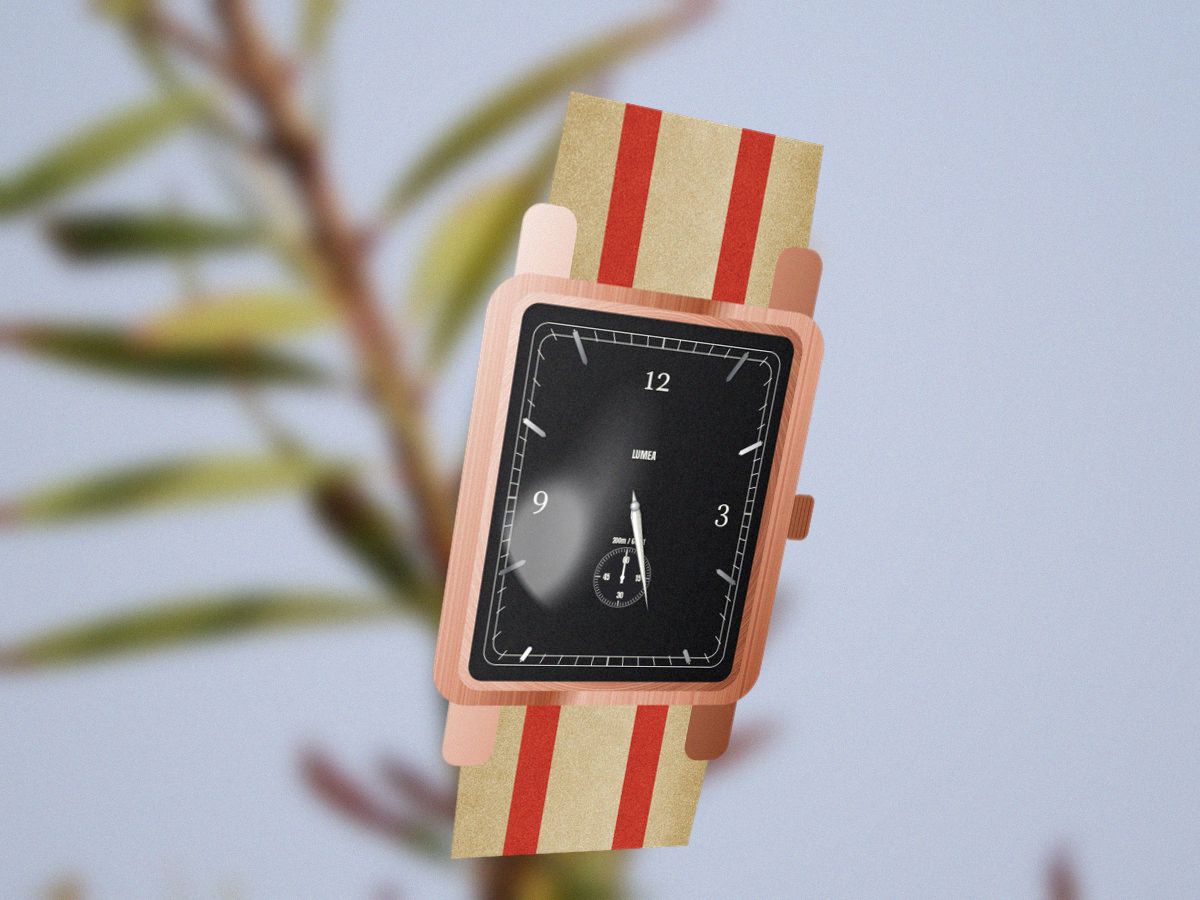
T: **5:27**
